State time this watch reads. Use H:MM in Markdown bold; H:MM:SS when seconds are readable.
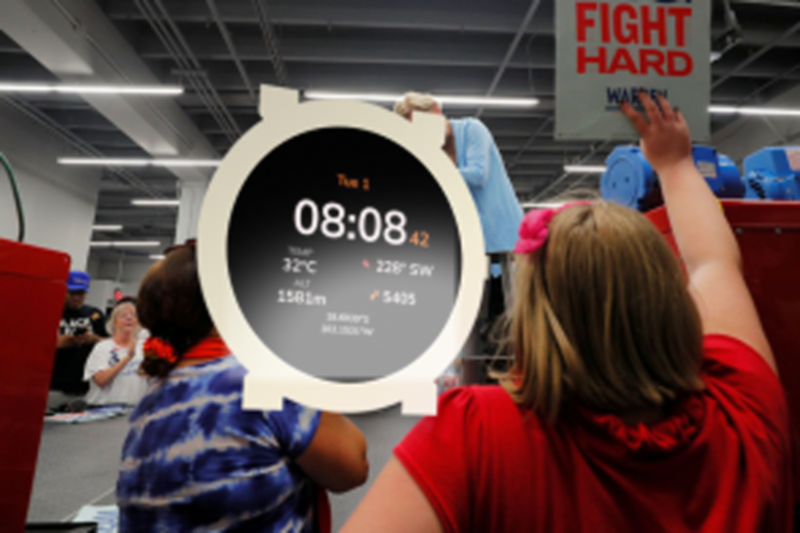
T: **8:08**
